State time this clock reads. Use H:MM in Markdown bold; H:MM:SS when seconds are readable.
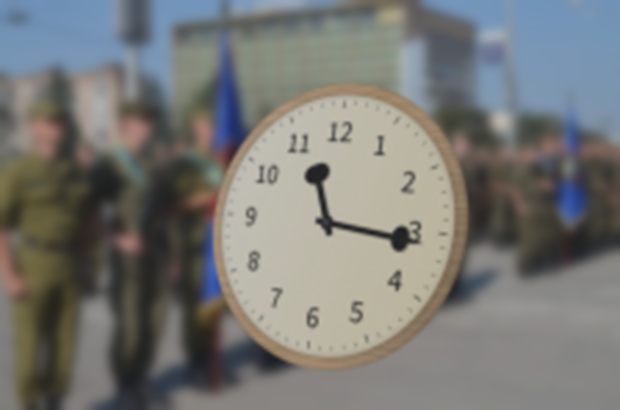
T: **11:16**
